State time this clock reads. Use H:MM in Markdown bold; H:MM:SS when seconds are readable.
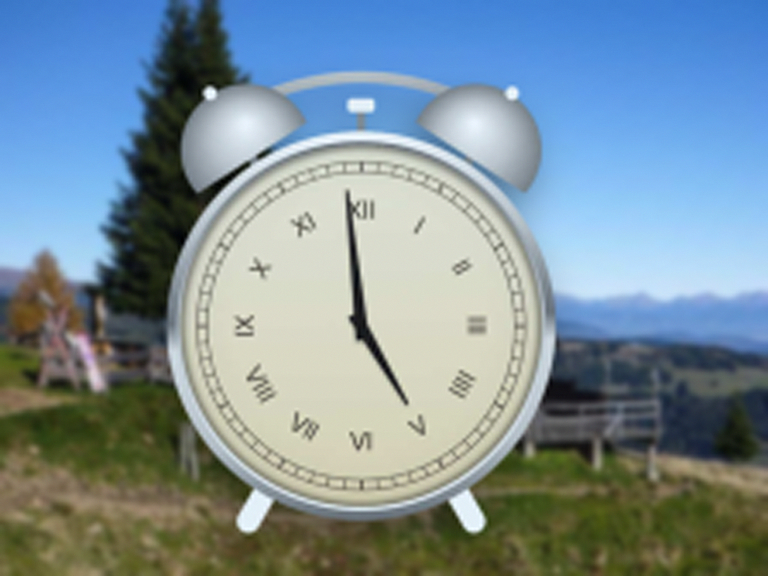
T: **4:59**
